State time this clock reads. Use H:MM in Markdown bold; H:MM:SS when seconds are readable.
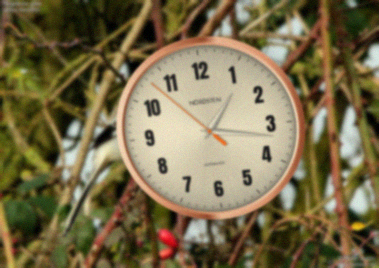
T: **1:16:53**
